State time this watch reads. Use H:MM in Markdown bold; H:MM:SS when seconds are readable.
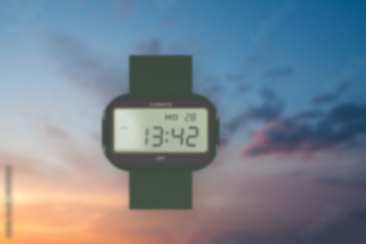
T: **13:42**
